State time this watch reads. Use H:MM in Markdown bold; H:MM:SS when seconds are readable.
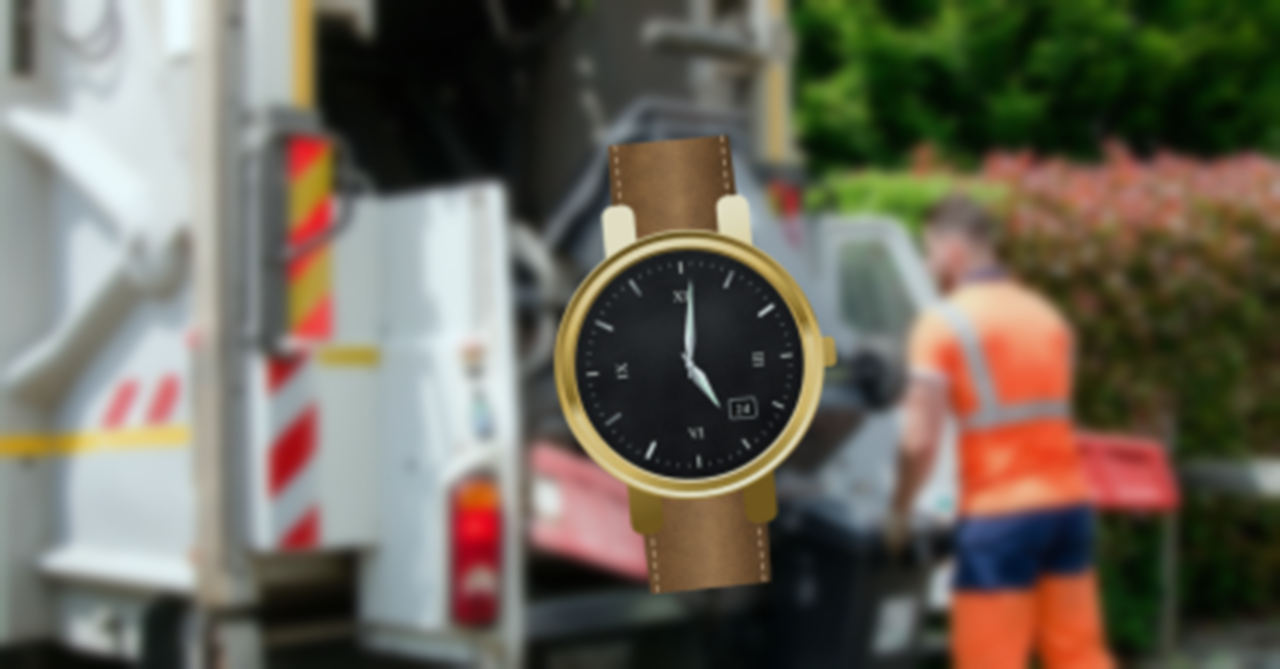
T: **5:01**
